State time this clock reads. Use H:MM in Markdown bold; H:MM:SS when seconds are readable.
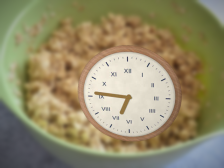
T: **6:46**
